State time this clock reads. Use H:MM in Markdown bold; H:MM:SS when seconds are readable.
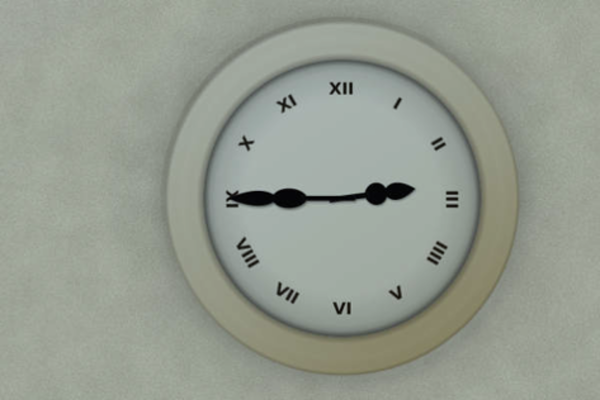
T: **2:45**
